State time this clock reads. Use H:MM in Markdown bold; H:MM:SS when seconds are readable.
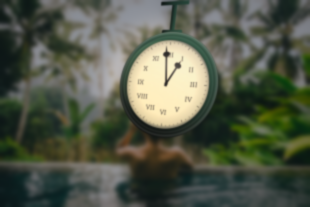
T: **12:59**
